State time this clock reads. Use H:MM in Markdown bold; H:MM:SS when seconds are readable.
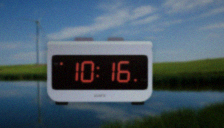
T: **10:16**
